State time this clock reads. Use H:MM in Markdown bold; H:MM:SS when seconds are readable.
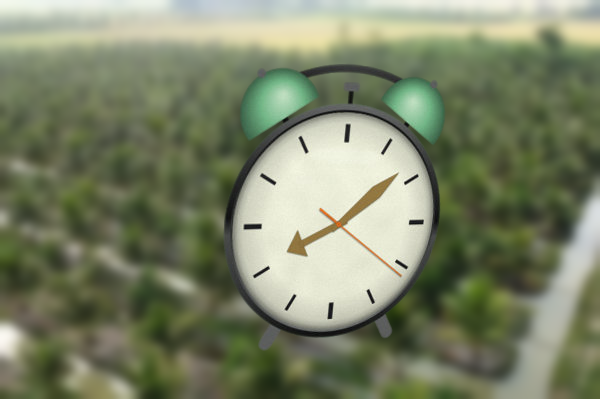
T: **8:08:21**
